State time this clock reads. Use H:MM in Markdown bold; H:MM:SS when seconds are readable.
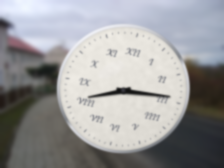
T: **8:14**
